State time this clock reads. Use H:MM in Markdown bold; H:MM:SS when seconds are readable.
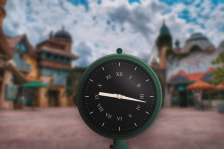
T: **9:17**
